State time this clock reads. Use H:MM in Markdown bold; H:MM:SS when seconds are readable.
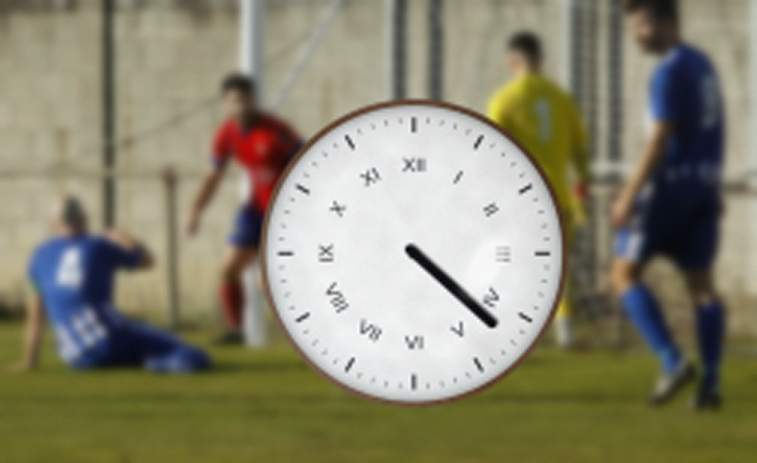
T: **4:22**
